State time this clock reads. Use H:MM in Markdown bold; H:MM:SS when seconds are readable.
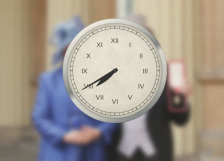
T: **7:40**
